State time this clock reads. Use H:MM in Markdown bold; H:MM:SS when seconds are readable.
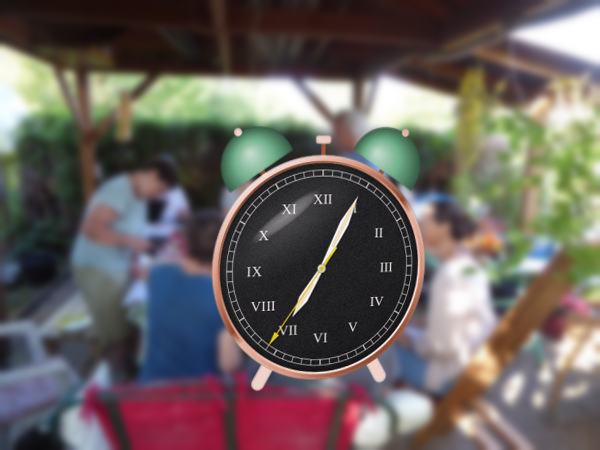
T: **7:04:36**
